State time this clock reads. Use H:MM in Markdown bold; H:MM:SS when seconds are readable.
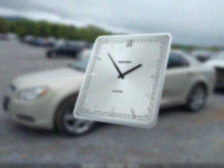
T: **1:53**
